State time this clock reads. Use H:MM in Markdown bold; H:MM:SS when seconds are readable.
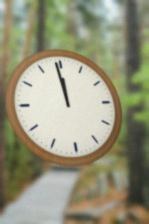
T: **11:59**
